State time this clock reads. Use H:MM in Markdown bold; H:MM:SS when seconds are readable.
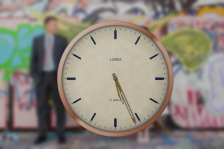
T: **5:26**
